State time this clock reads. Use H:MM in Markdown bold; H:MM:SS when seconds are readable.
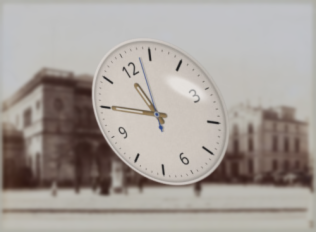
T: **11:50:03**
